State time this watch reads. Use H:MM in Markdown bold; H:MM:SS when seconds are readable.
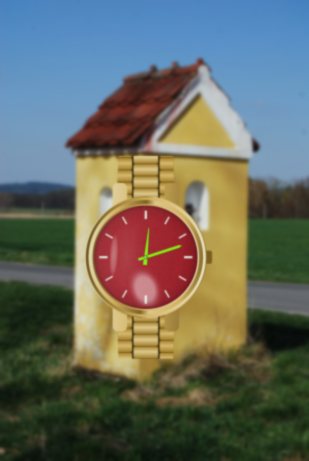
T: **12:12**
